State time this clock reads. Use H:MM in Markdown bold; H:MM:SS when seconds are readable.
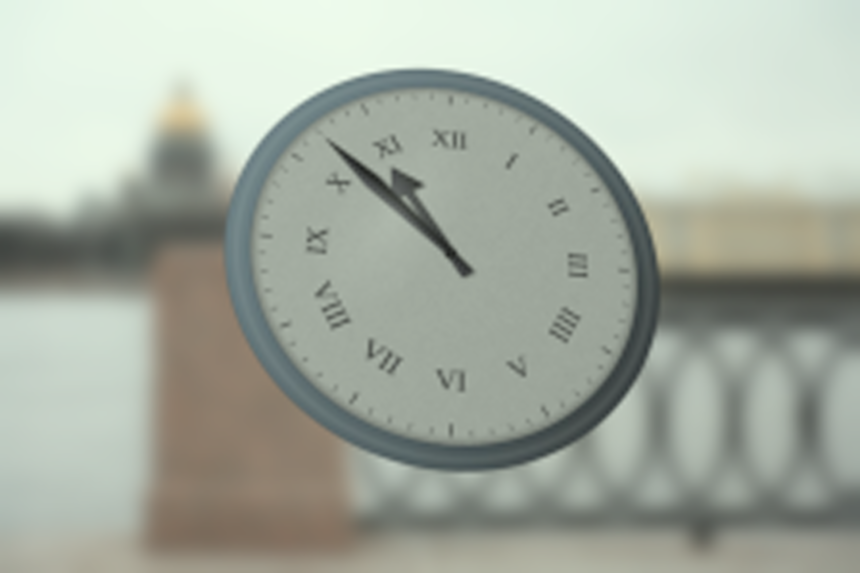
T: **10:52**
